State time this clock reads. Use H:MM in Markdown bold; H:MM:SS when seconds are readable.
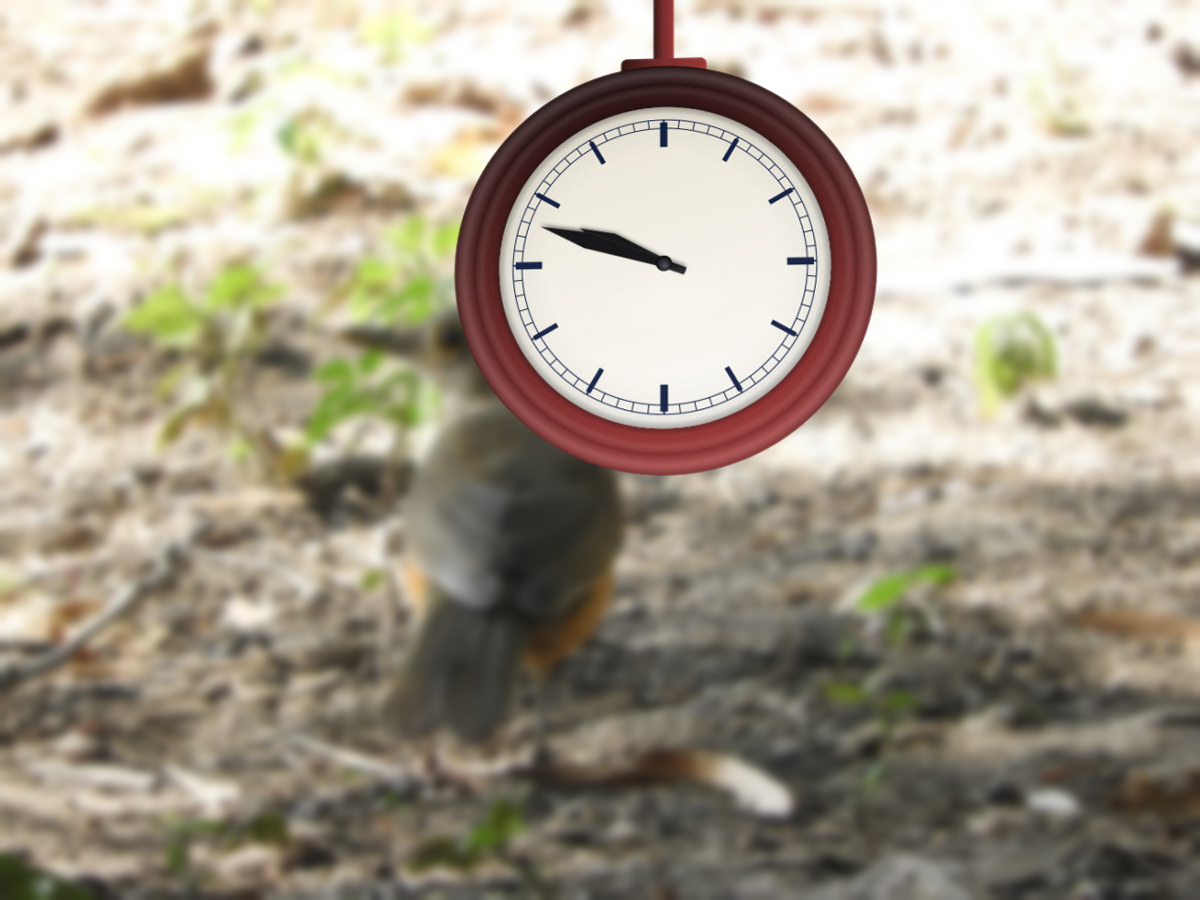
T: **9:48**
